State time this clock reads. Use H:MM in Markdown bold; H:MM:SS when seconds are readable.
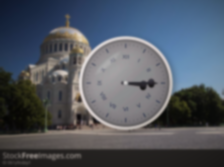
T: **3:15**
